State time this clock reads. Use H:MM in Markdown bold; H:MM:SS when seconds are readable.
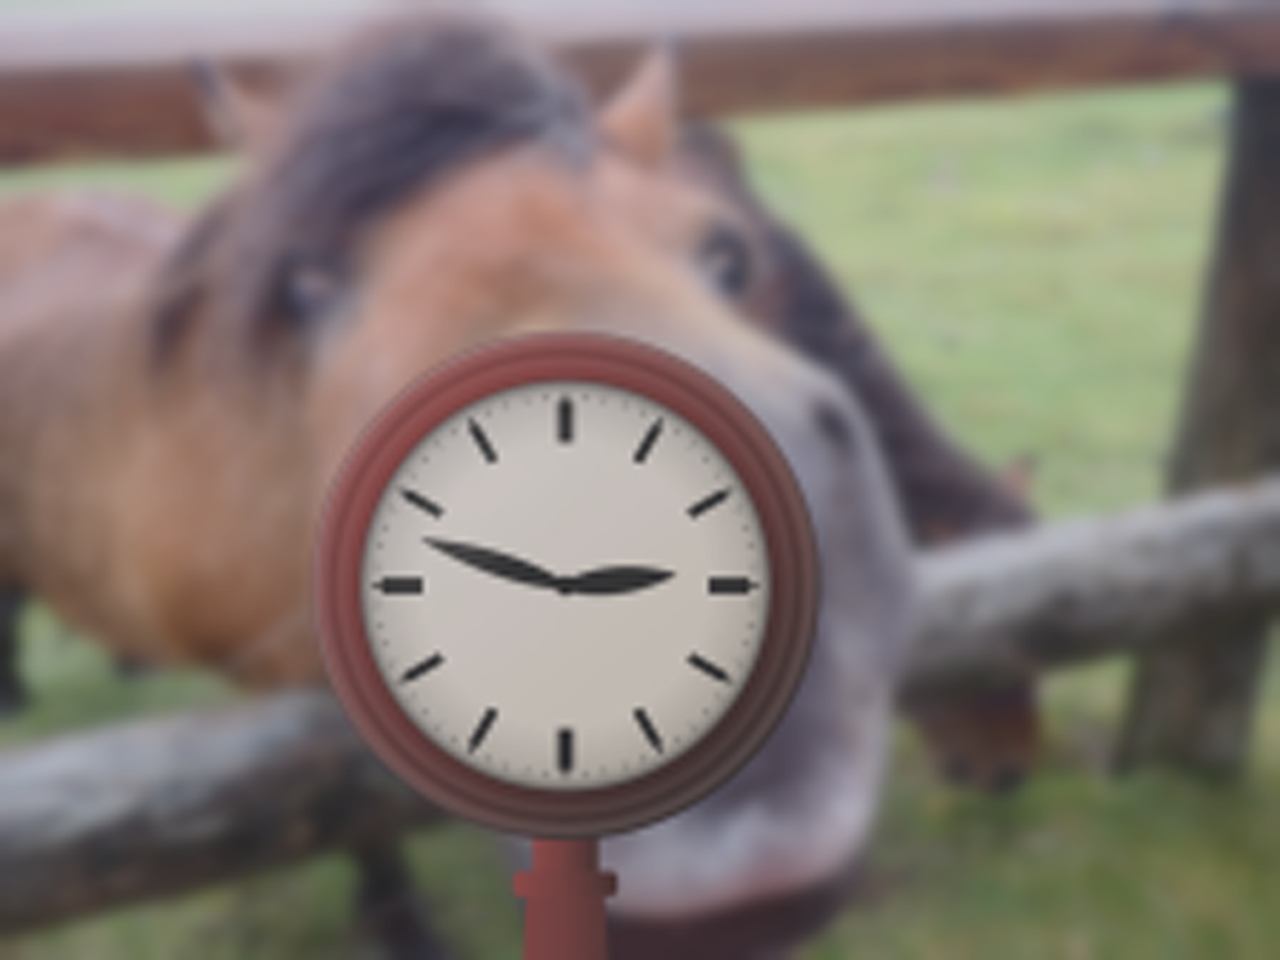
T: **2:48**
